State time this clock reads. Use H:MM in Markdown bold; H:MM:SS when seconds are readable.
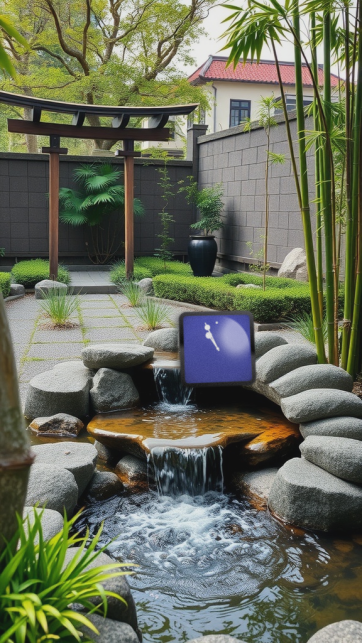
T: **10:56**
